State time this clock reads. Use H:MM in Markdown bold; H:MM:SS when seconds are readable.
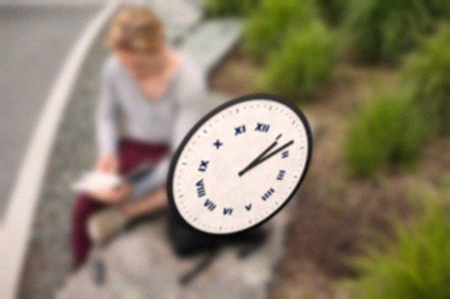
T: **1:08**
